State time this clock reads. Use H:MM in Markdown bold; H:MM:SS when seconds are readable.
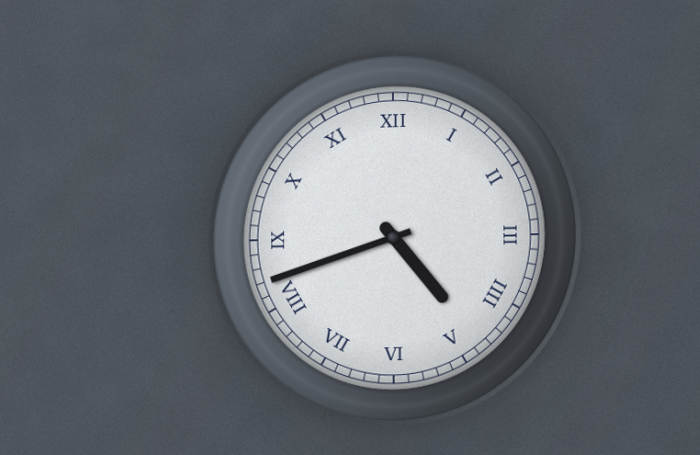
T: **4:42**
